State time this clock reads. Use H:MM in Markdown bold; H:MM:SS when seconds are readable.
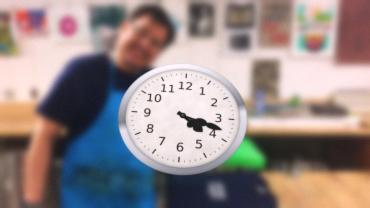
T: **4:18**
